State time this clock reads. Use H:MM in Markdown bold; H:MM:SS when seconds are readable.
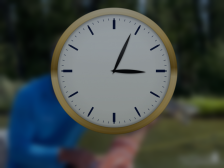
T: **3:04**
